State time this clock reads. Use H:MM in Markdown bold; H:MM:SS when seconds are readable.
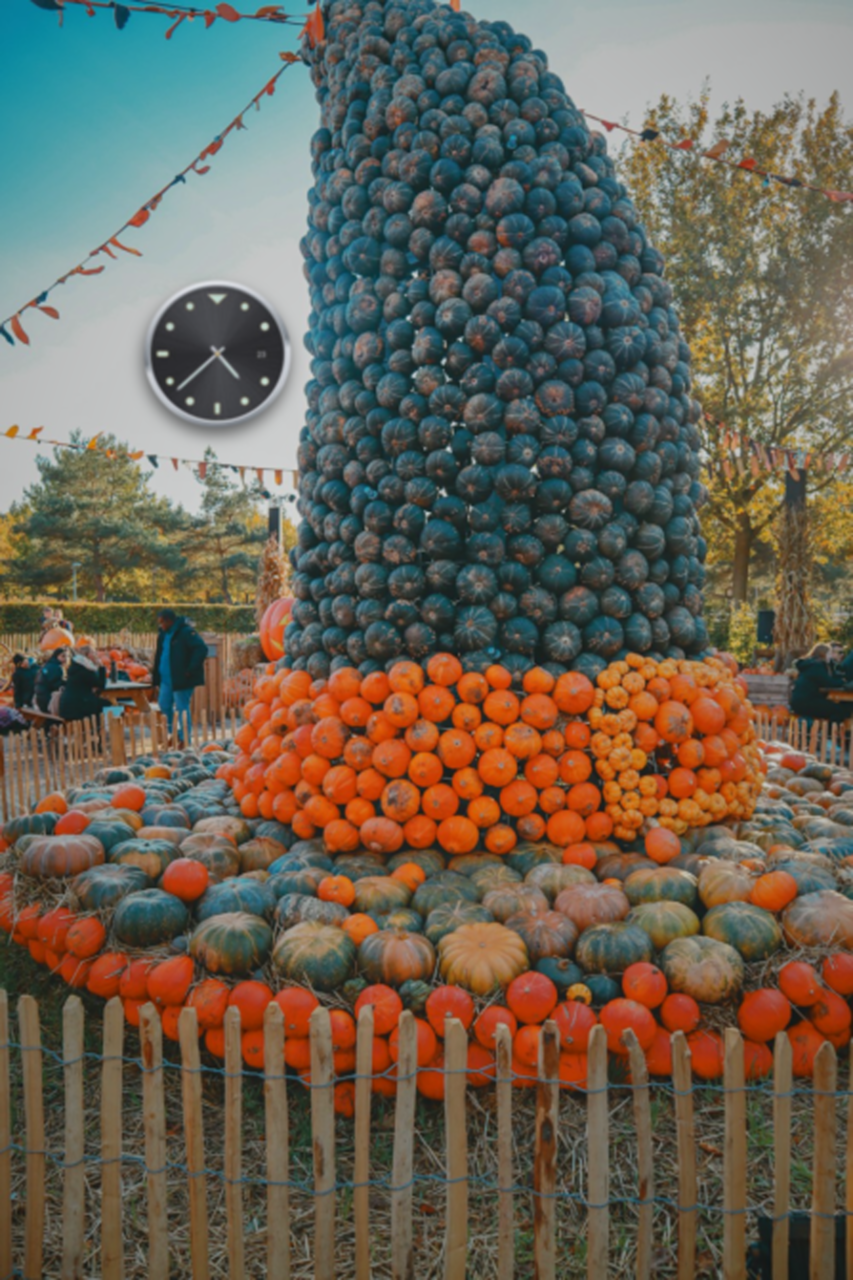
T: **4:38**
